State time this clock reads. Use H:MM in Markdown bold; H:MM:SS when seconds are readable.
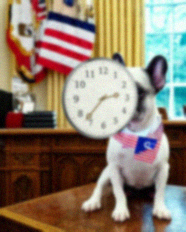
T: **2:37**
